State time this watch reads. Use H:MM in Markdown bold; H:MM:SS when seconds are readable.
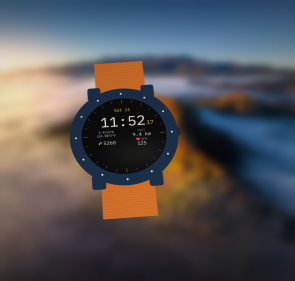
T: **11:52**
